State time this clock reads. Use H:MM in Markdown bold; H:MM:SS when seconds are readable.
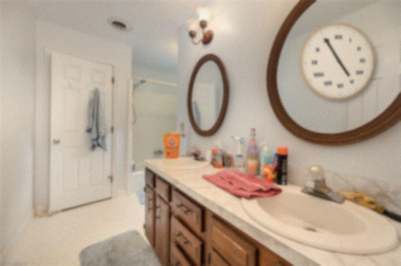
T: **4:55**
